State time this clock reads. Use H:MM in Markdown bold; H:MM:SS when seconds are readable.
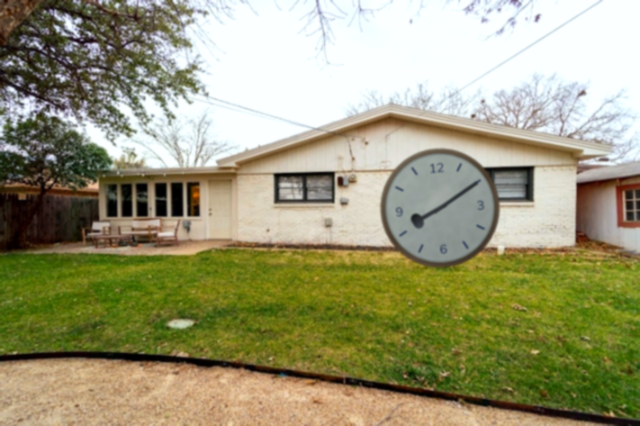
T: **8:10**
